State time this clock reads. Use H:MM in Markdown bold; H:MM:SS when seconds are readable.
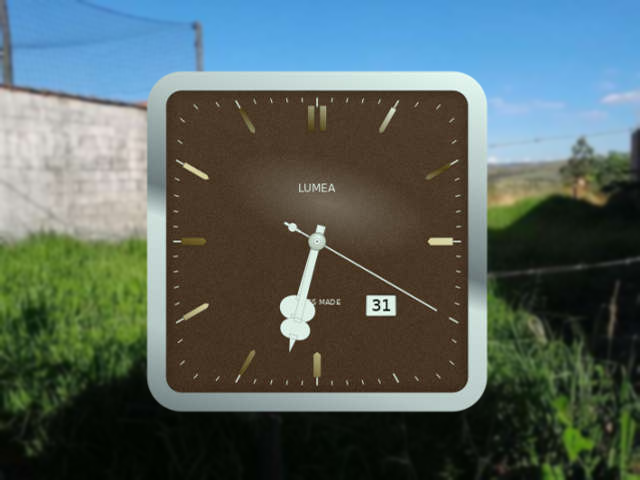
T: **6:32:20**
